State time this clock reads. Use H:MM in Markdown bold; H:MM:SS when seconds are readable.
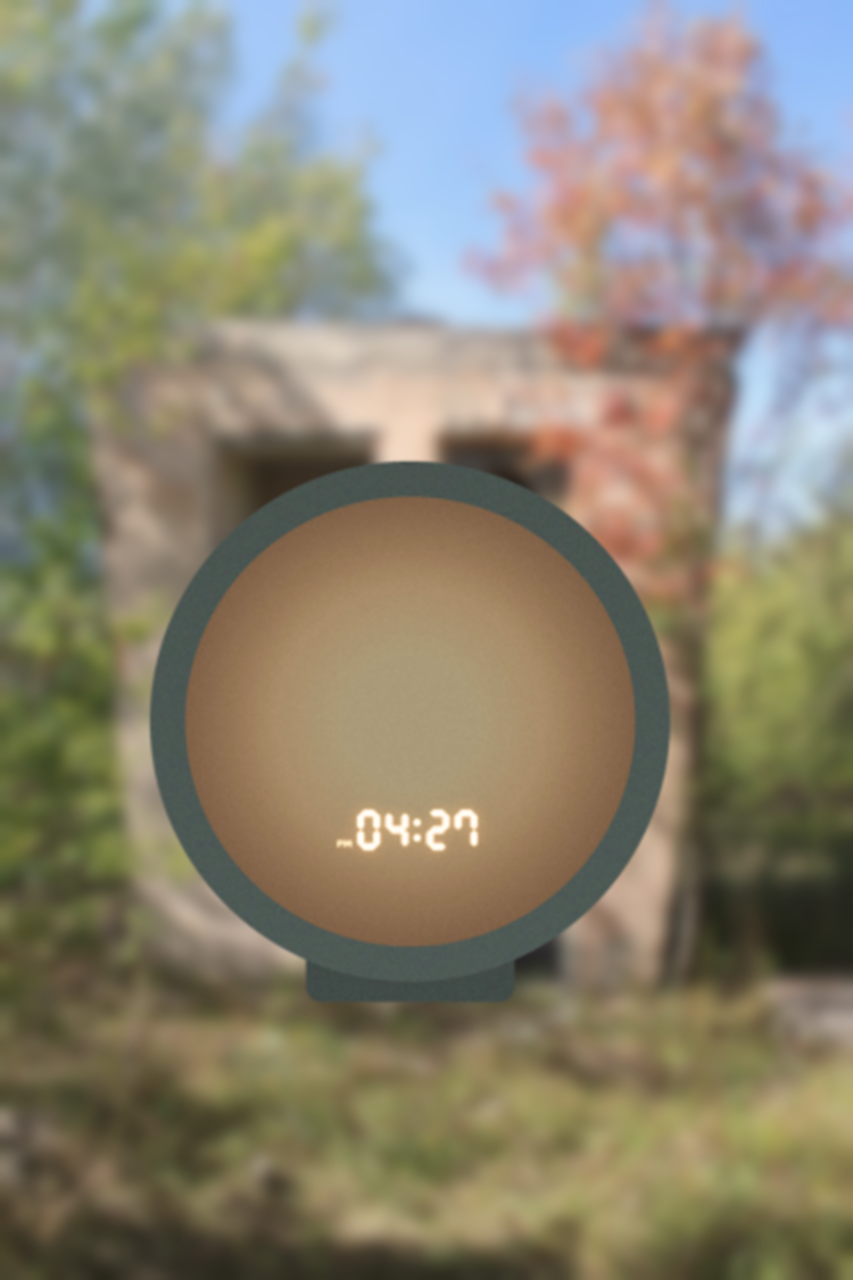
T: **4:27**
